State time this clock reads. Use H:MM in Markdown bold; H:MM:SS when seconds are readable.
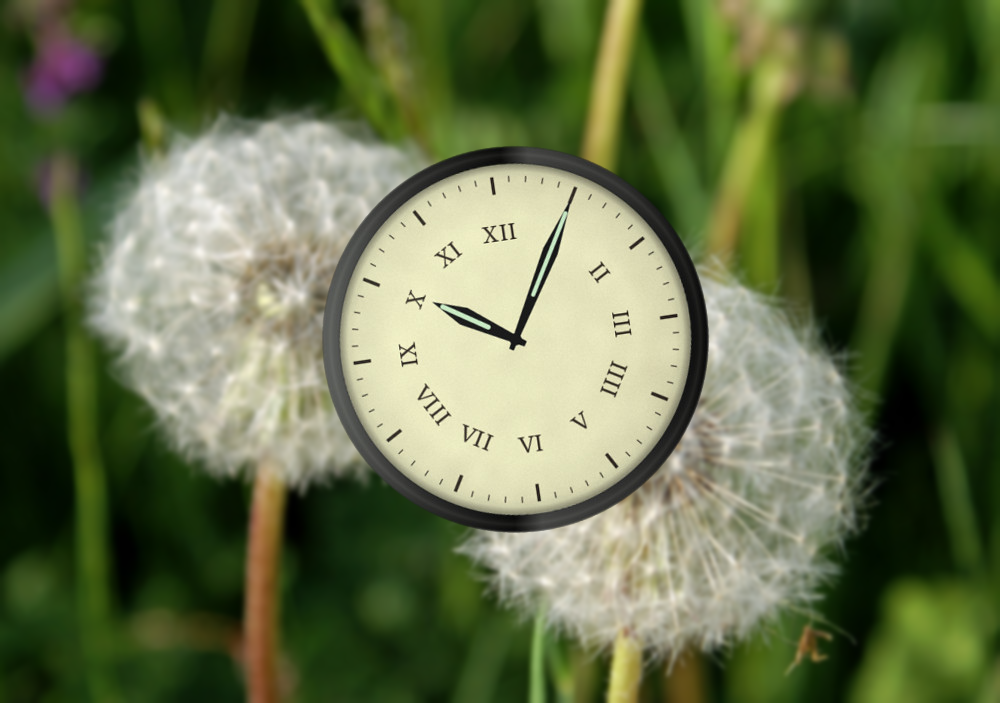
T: **10:05**
